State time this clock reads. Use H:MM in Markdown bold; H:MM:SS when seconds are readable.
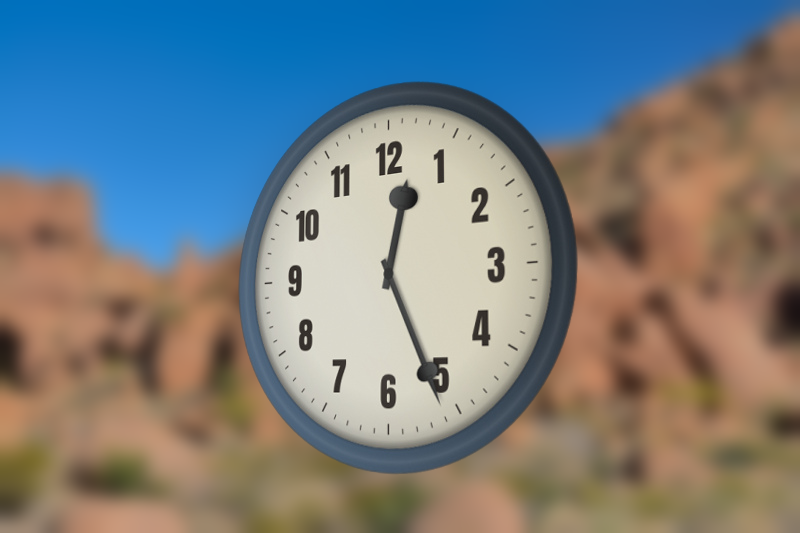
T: **12:26**
